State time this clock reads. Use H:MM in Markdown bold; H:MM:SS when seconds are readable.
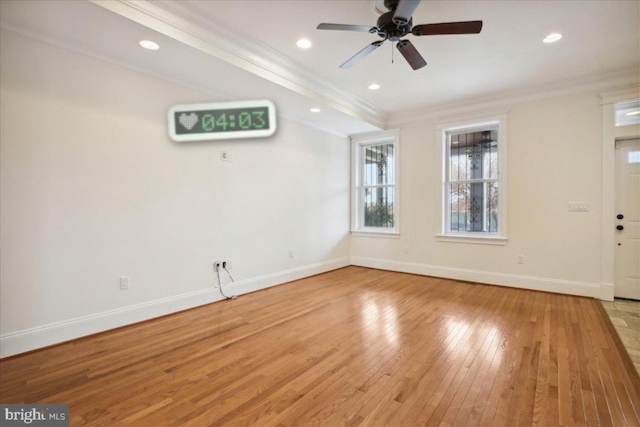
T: **4:03**
